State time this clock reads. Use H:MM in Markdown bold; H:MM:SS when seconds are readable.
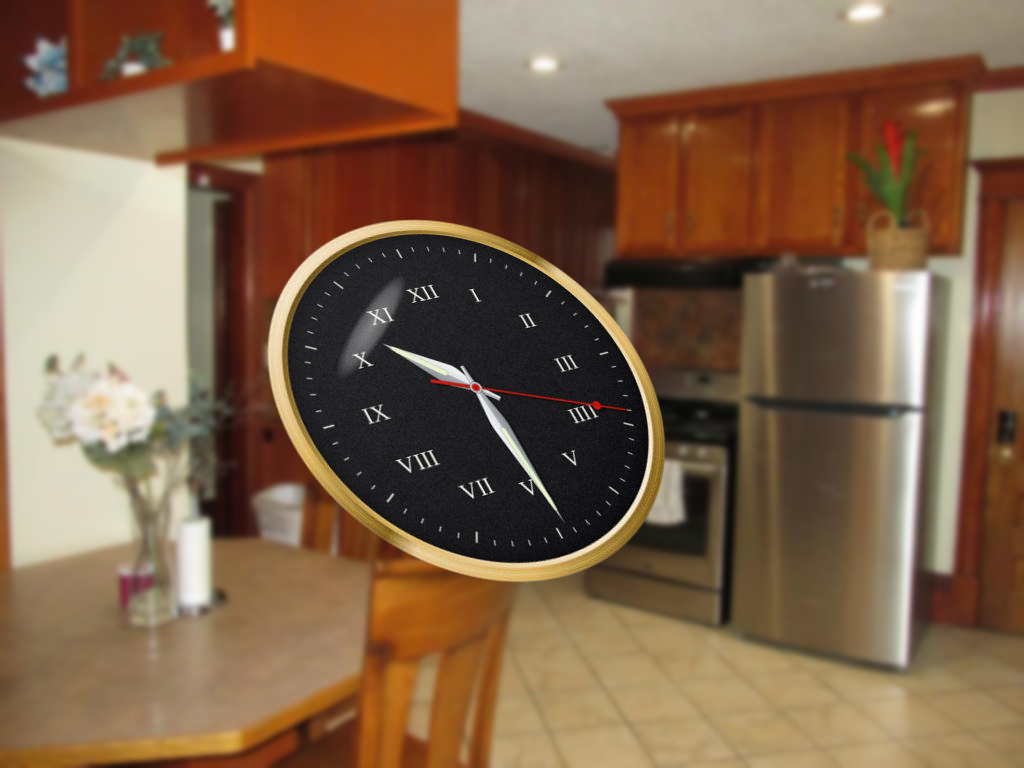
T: **10:29:19**
